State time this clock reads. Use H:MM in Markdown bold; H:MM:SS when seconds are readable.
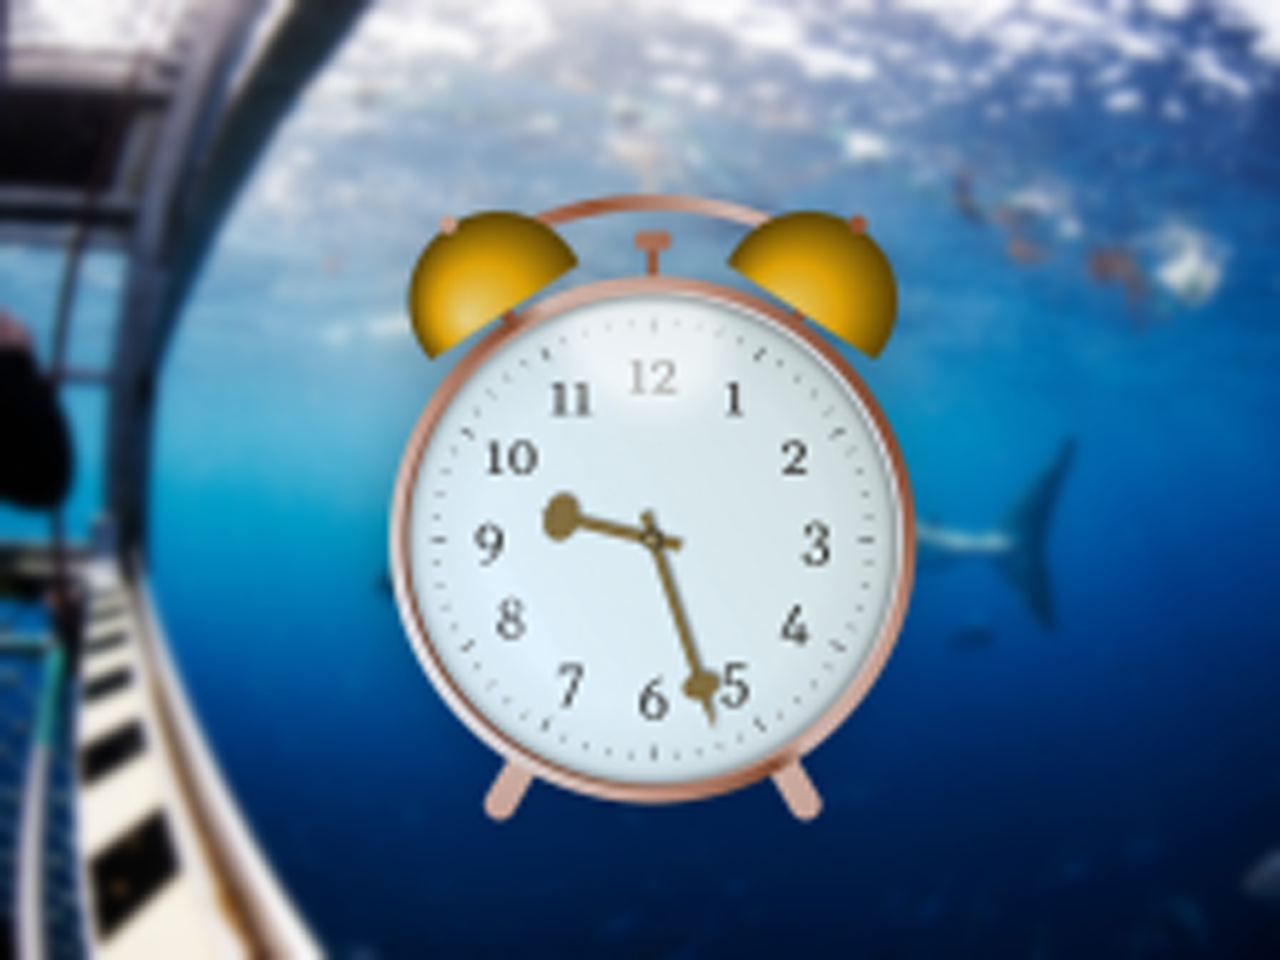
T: **9:27**
